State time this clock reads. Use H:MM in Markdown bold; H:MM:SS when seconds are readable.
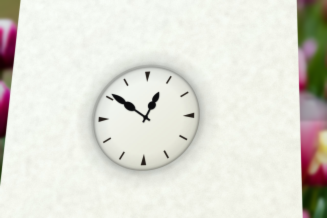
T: **12:51**
